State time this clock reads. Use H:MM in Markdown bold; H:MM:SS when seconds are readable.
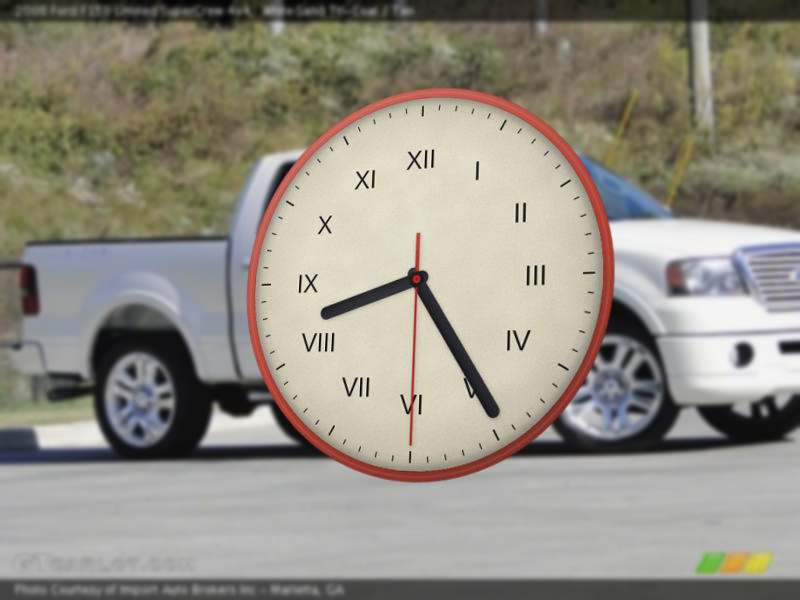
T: **8:24:30**
